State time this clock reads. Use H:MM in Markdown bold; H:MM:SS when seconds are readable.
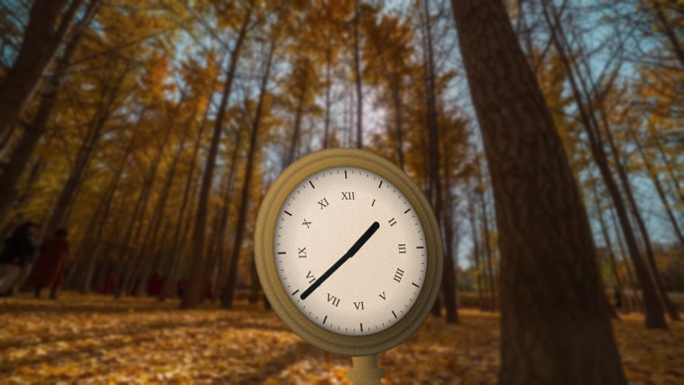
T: **1:39**
